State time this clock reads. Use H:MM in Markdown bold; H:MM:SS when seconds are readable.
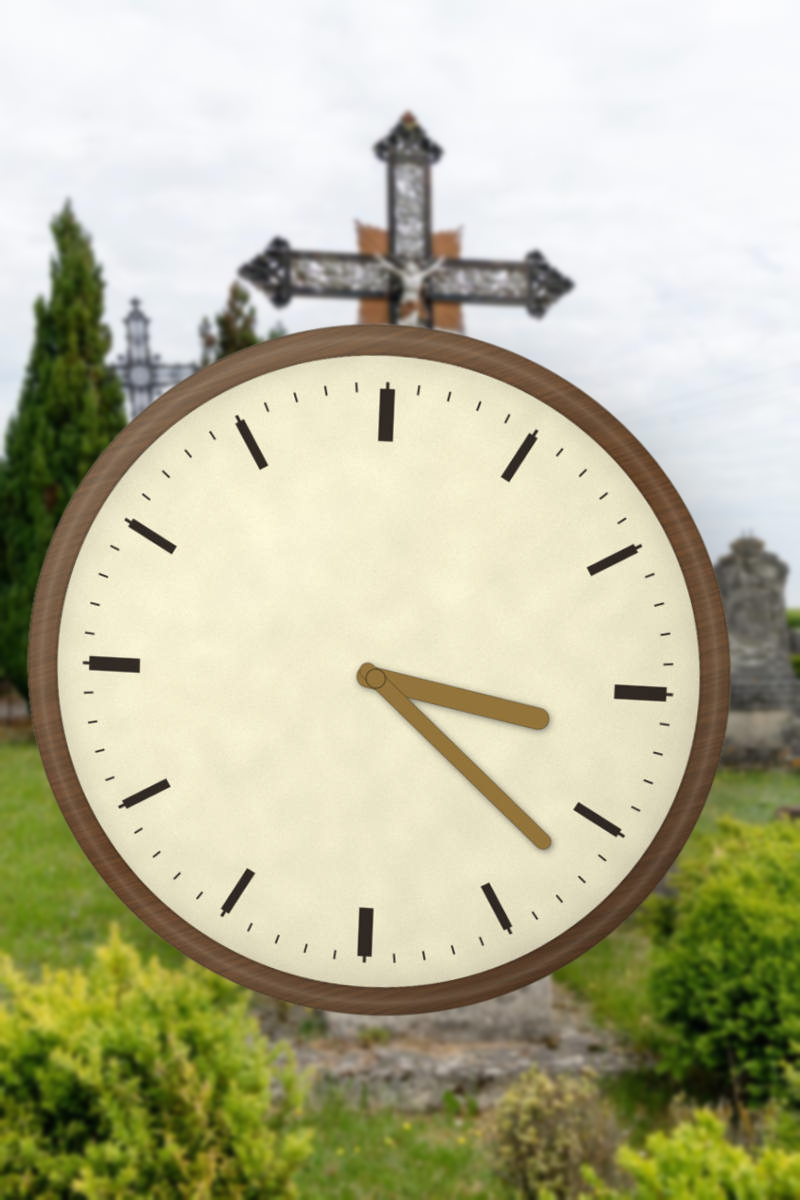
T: **3:22**
